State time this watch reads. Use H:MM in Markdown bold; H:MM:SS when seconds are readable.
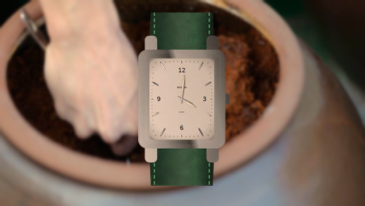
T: **4:01**
